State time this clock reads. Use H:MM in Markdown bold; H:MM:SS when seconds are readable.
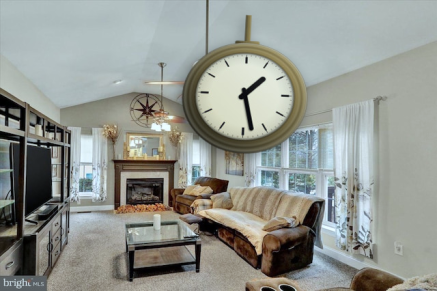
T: **1:28**
